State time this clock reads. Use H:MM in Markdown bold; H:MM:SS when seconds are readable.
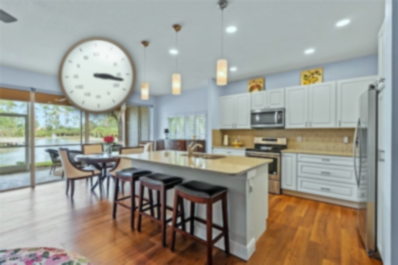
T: **3:17**
